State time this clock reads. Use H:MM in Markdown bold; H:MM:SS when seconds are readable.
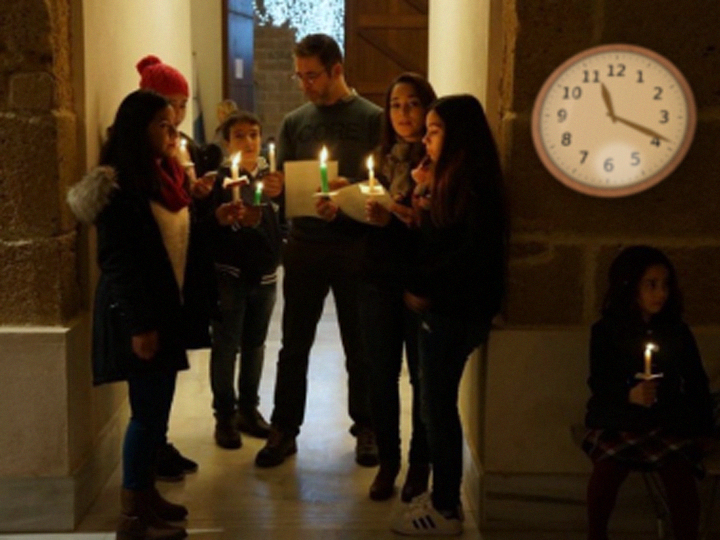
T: **11:19**
